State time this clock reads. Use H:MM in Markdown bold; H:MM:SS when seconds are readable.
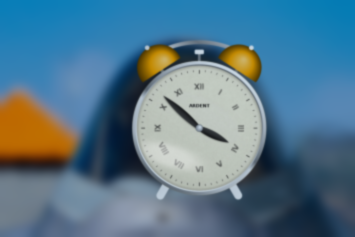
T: **3:52**
